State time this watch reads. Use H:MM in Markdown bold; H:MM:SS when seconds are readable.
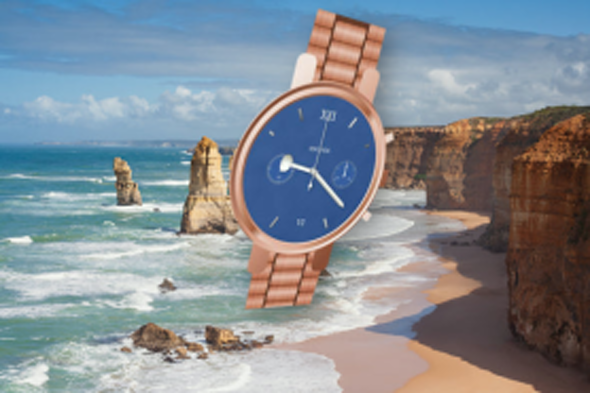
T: **9:21**
